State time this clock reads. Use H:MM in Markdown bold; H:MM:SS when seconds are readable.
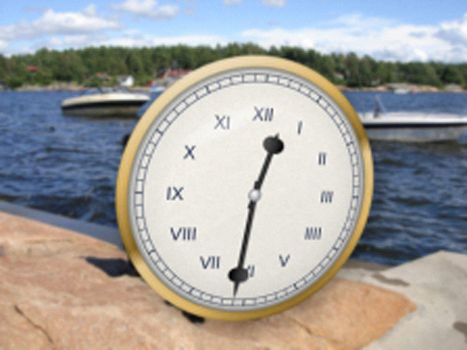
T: **12:31**
